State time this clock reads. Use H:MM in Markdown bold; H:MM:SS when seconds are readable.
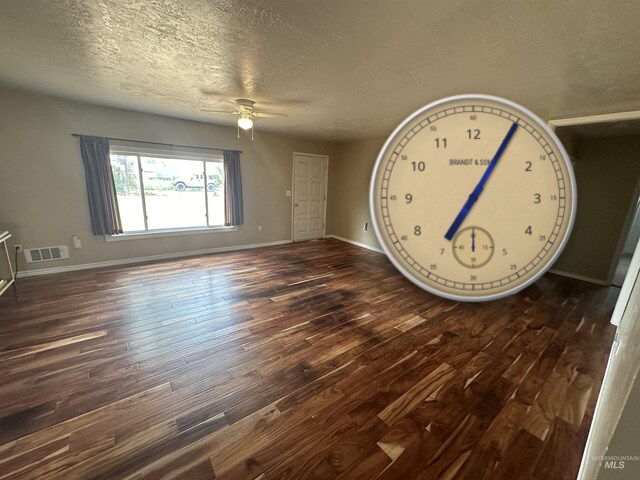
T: **7:05**
